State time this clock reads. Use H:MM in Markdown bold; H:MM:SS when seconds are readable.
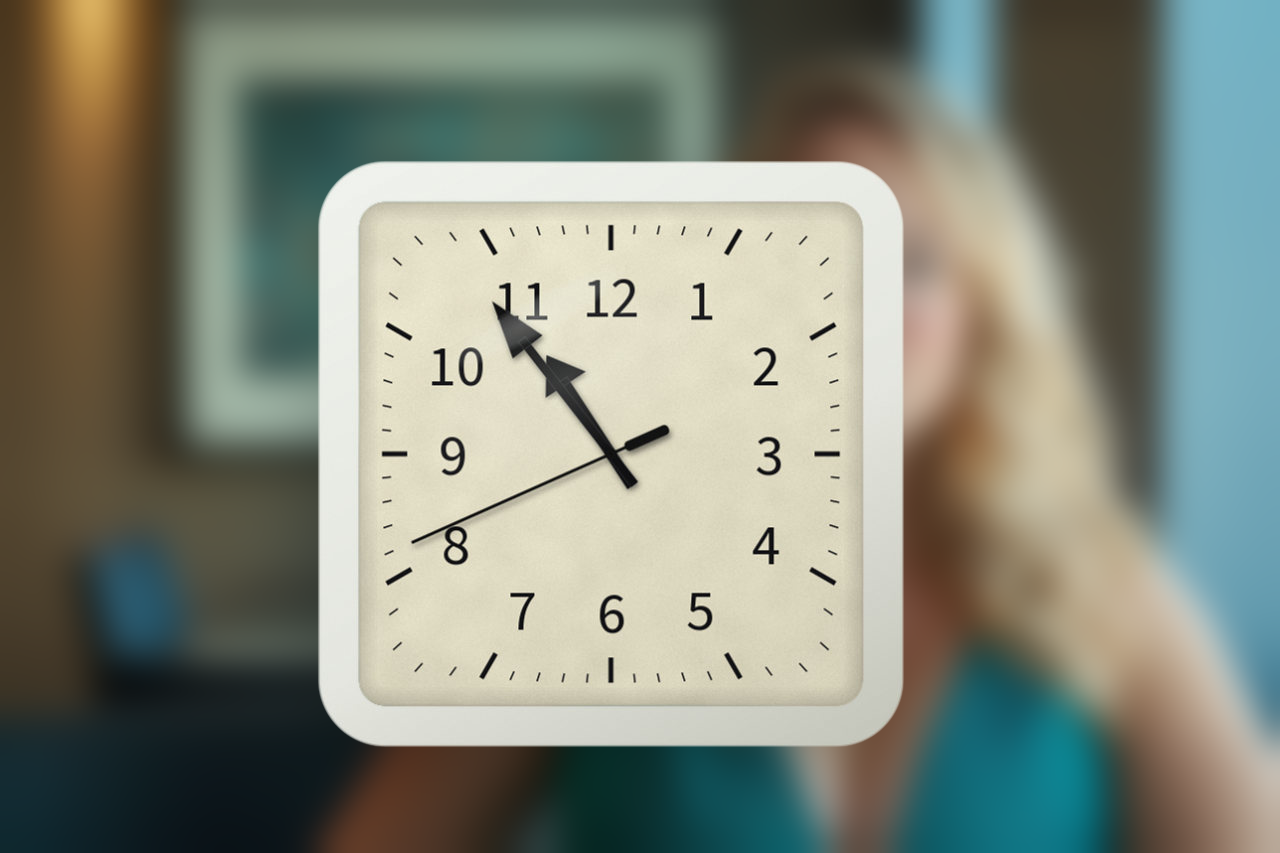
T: **10:53:41**
